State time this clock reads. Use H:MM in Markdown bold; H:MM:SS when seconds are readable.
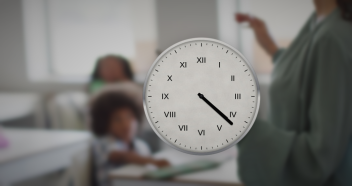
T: **4:22**
